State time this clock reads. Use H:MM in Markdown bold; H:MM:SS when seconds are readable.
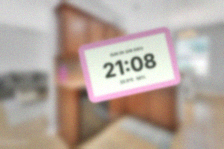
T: **21:08**
